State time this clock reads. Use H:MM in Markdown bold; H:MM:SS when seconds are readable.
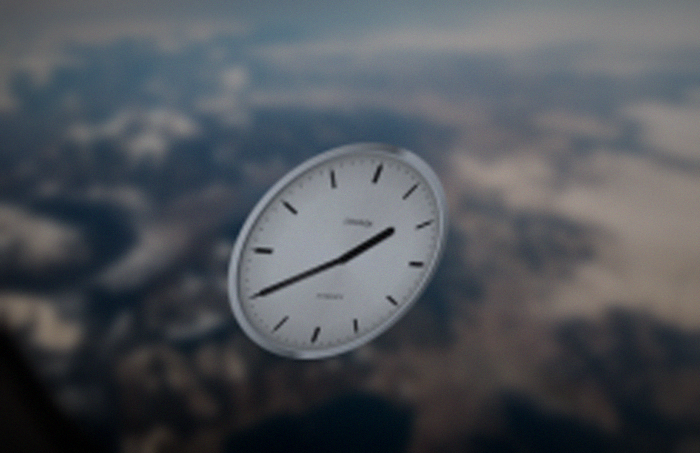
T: **1:40**
